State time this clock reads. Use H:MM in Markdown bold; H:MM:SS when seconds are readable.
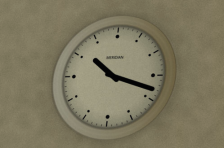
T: **10:18**
